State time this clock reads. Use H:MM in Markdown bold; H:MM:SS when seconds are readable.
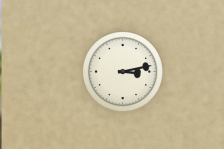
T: **3:13**
